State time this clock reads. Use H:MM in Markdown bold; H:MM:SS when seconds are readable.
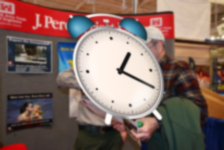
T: **1:20**
